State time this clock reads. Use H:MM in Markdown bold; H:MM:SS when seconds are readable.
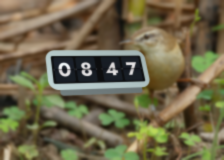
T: **8:47**
